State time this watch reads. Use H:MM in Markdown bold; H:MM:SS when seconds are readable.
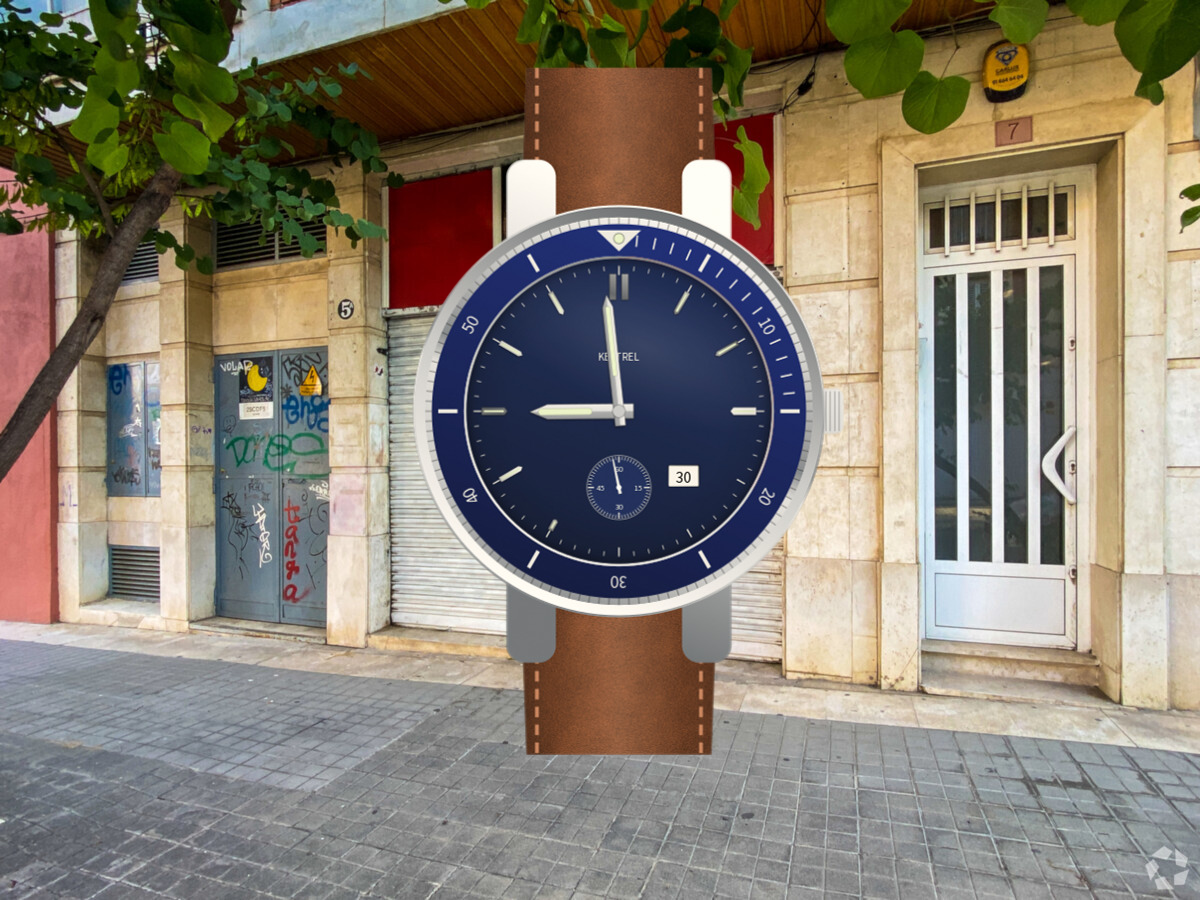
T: **8:58:58**
